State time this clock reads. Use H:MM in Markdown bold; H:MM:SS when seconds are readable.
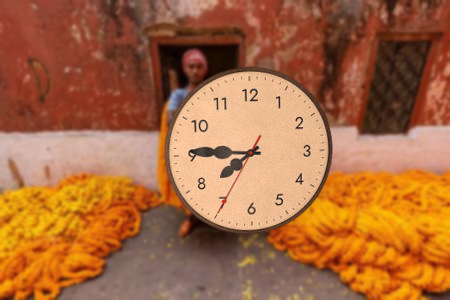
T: **7:45:35**
